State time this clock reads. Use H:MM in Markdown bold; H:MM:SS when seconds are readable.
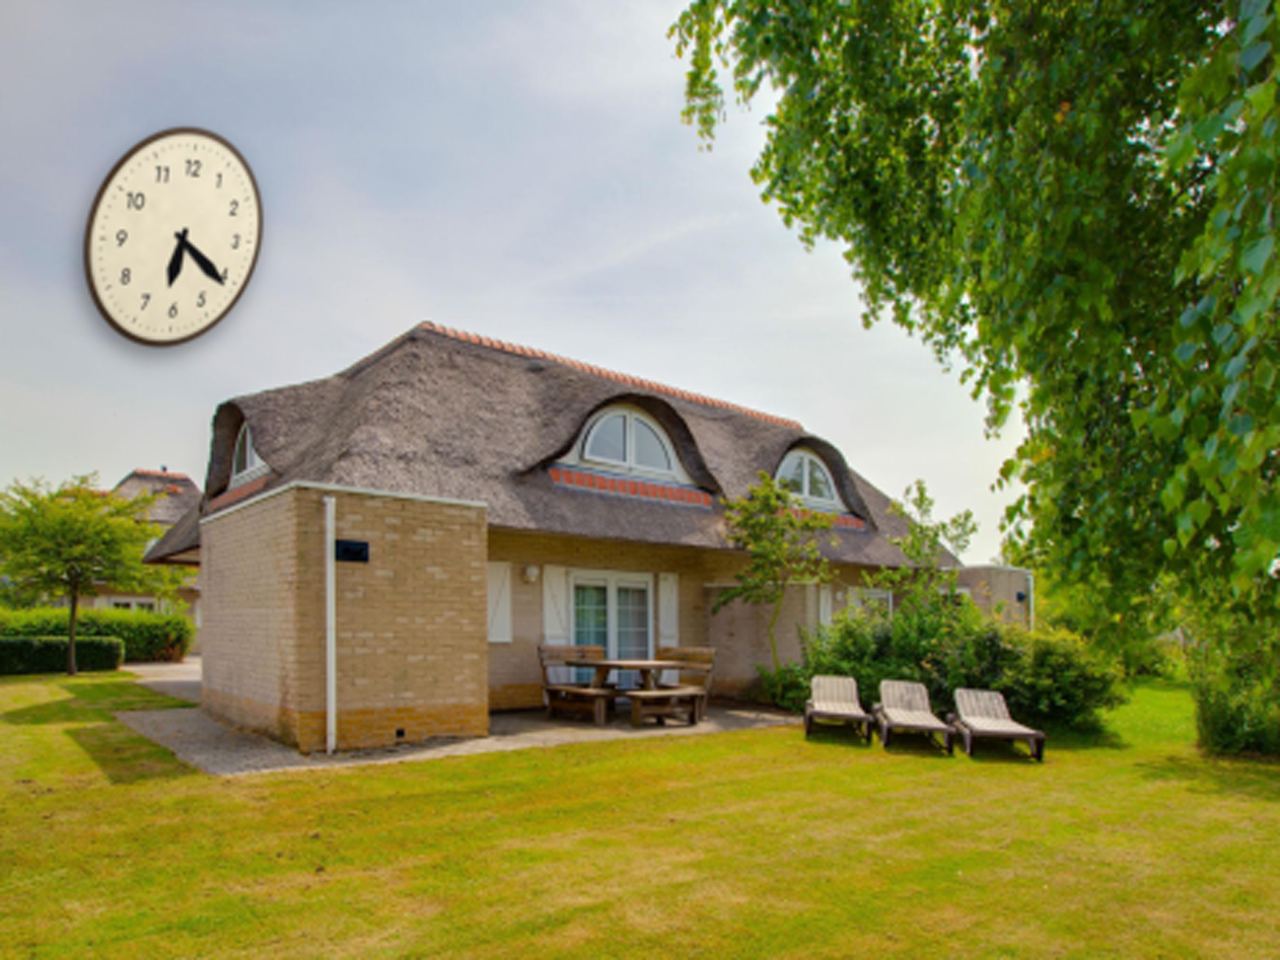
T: **6:21**
